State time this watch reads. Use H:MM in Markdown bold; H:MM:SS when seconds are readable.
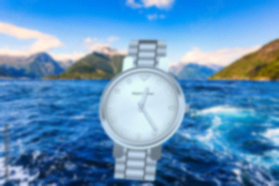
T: **12:24**
